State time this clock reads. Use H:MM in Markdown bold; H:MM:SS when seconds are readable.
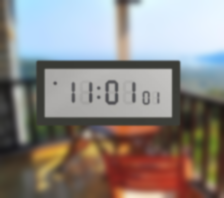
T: **11:01:01**
